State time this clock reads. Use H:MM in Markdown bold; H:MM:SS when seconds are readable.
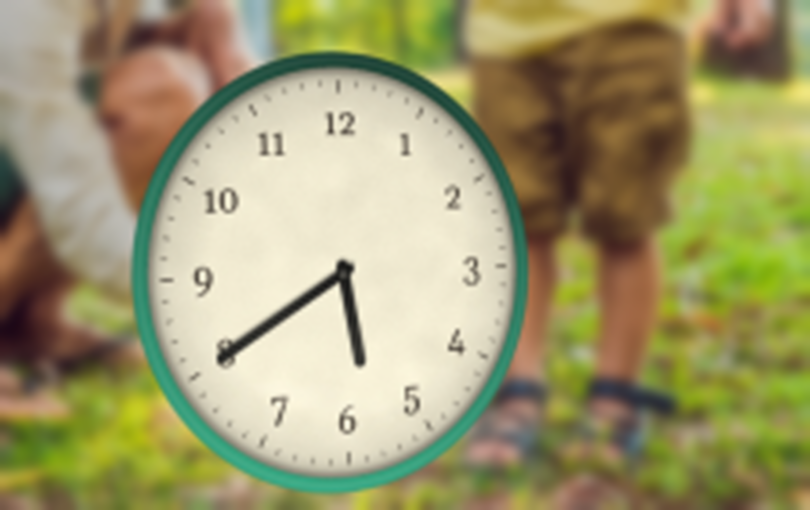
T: **5:40**
